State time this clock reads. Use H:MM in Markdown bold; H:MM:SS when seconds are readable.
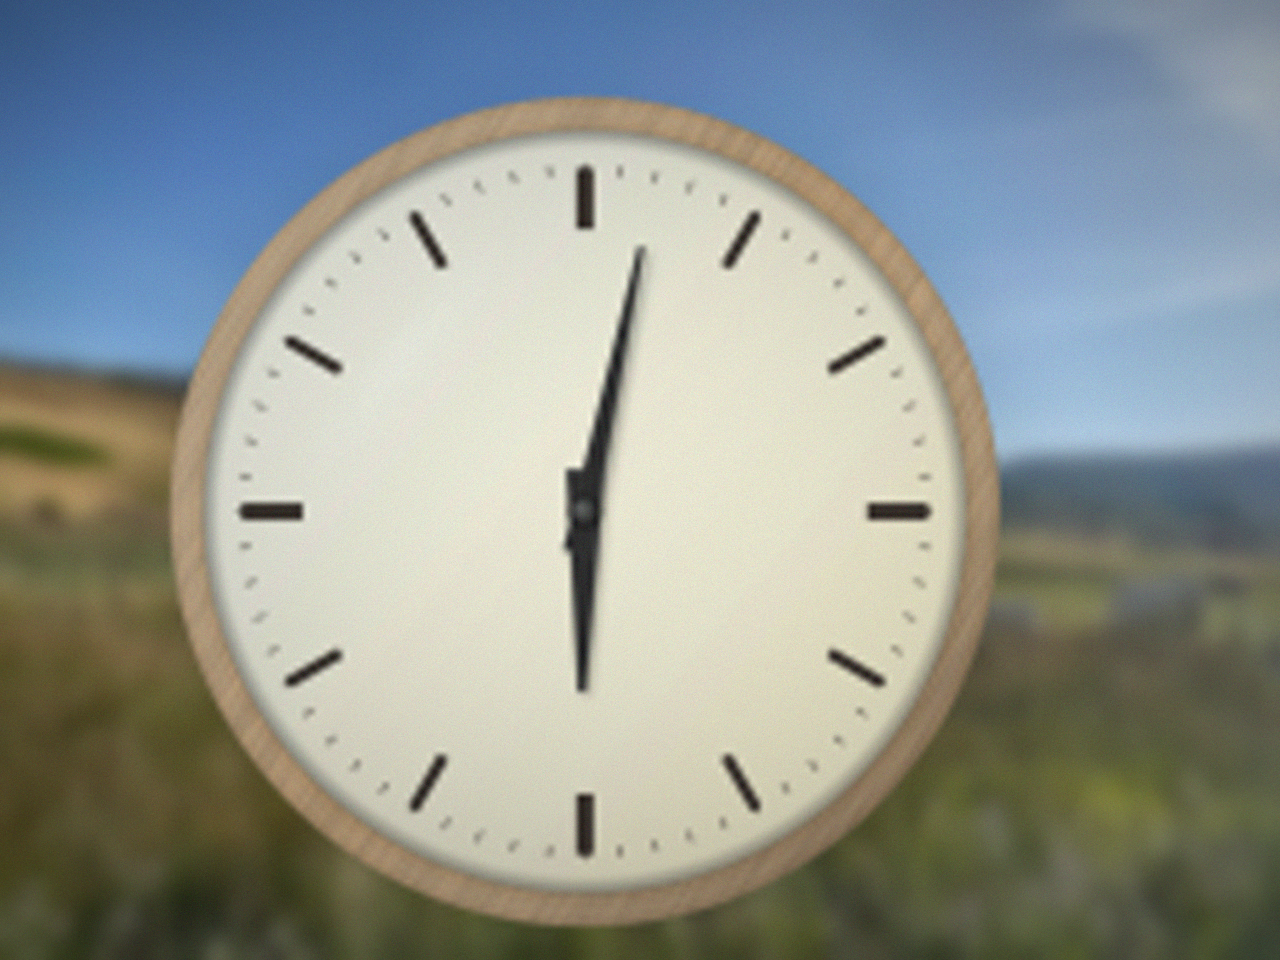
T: **6:02**
